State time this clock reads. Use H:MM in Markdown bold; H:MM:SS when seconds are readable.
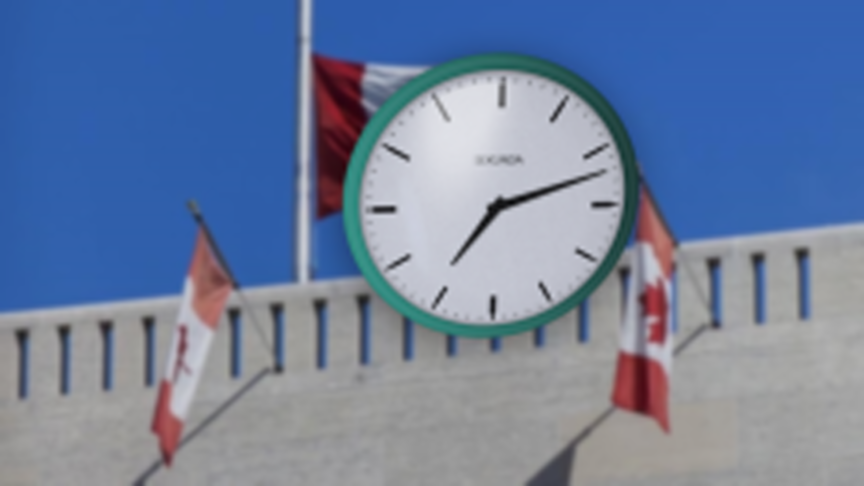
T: **7:12**
